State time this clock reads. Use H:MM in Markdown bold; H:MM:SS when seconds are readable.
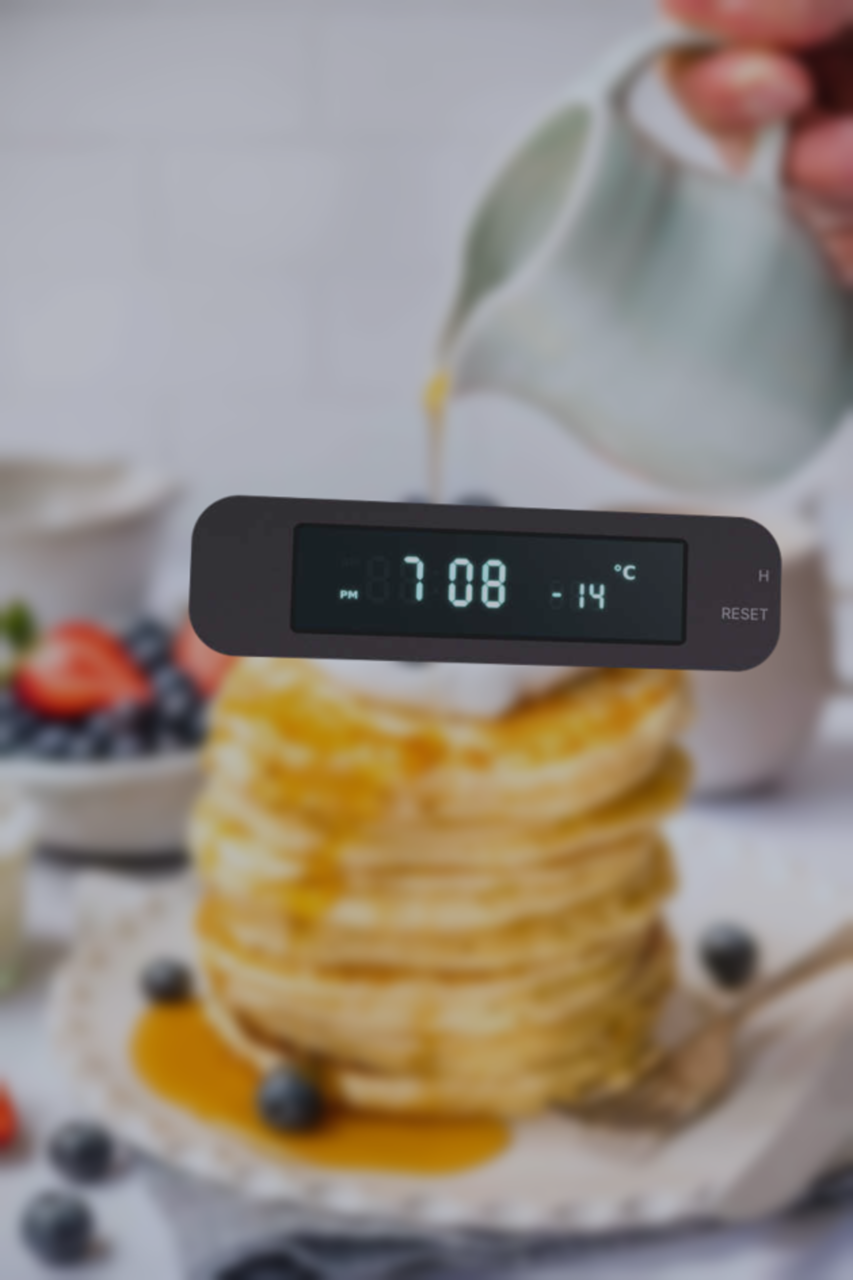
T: **7:08**
